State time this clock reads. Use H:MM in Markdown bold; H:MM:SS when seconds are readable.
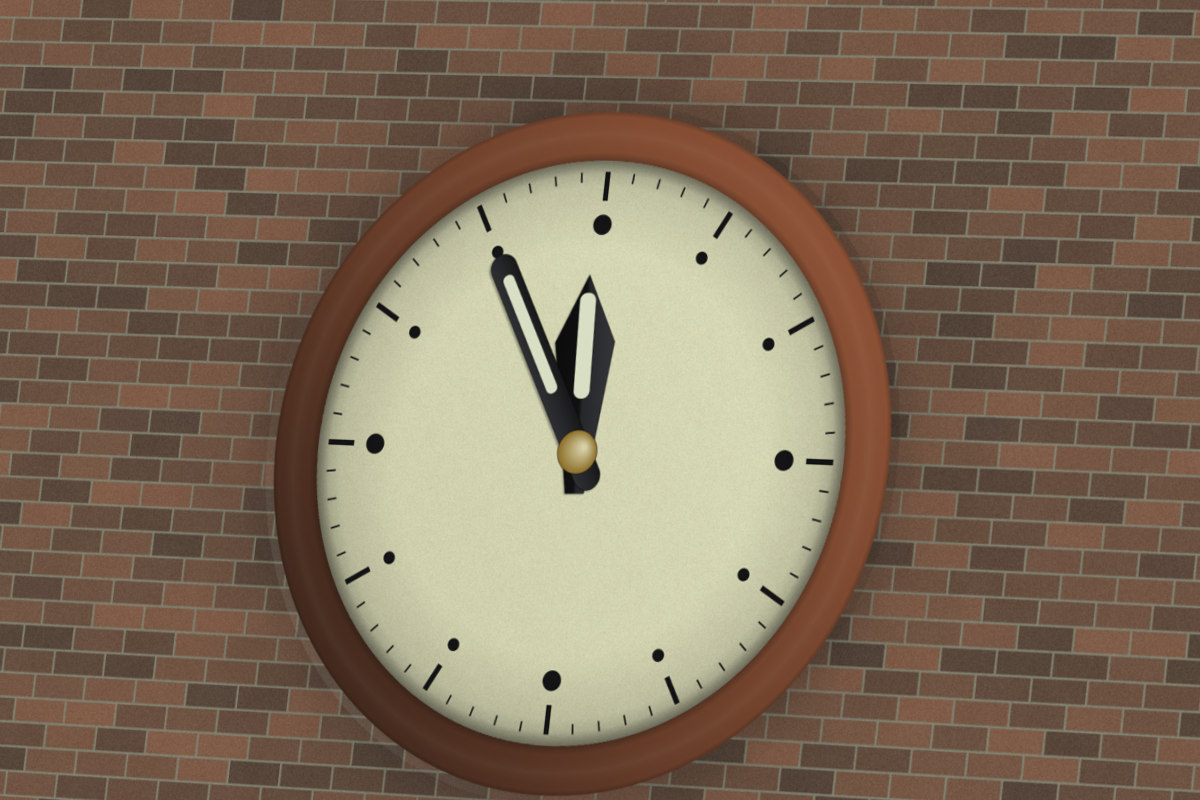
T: **11:55**
